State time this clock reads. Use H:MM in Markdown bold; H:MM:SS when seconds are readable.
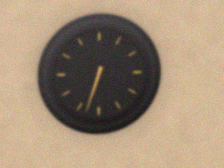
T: **6:33**
